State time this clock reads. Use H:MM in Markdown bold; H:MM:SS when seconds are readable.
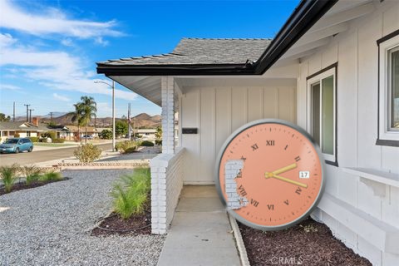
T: **2:18**
